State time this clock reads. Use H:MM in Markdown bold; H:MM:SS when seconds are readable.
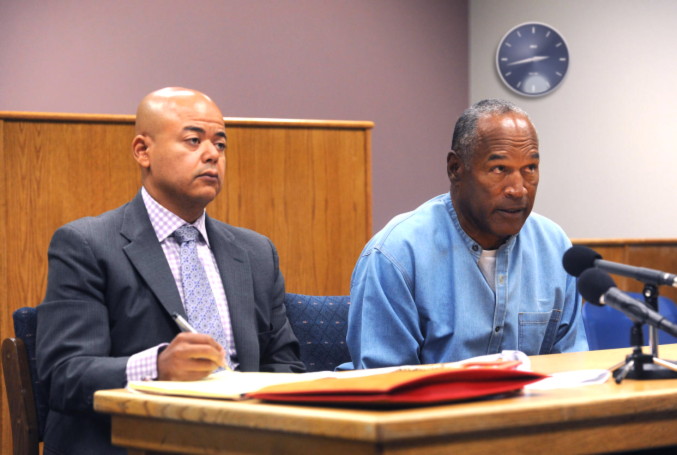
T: **2:43**
